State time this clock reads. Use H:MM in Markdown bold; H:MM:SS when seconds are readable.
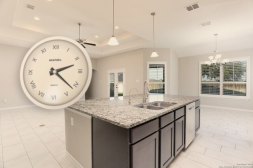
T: **2:22**
